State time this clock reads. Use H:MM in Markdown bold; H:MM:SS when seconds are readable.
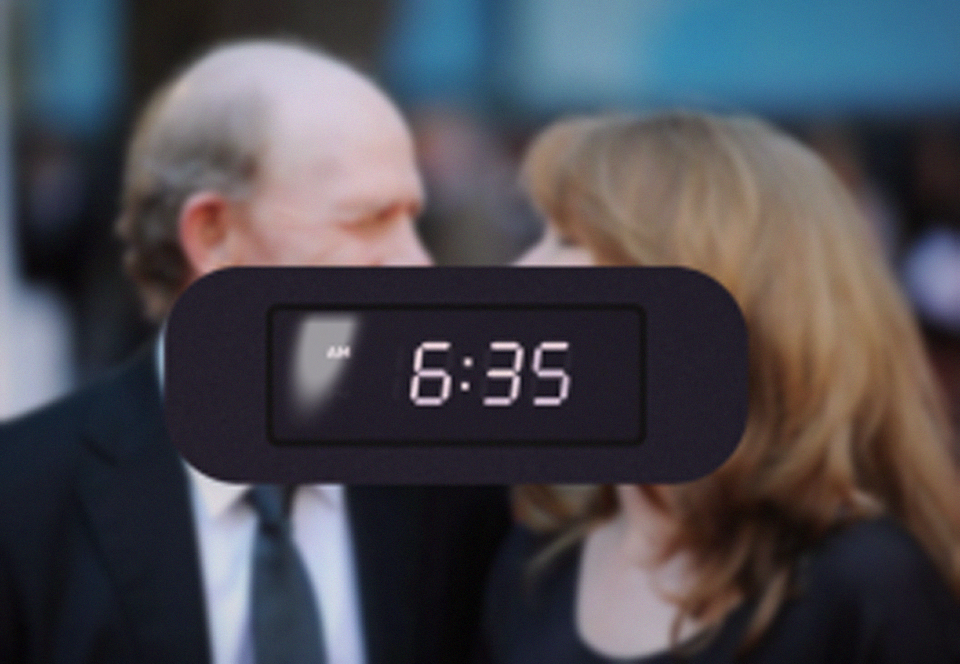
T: **6:35**
